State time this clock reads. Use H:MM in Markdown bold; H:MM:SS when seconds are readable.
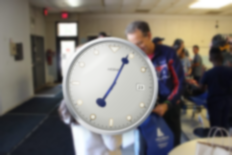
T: **7:04**
